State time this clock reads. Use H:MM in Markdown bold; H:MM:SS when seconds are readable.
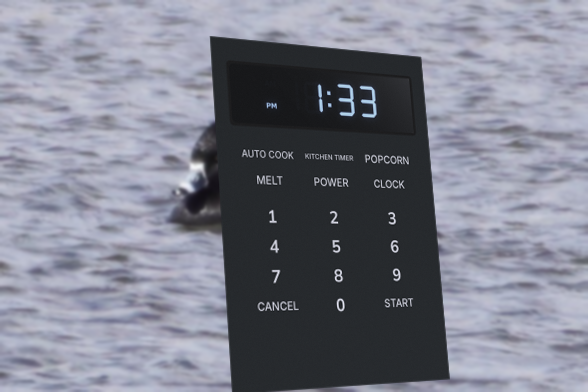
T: **1:33**
